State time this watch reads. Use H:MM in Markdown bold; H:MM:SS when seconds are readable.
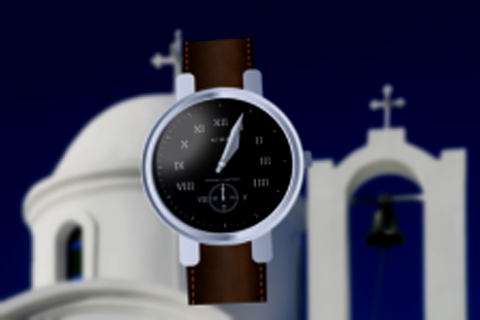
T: **1:04**
